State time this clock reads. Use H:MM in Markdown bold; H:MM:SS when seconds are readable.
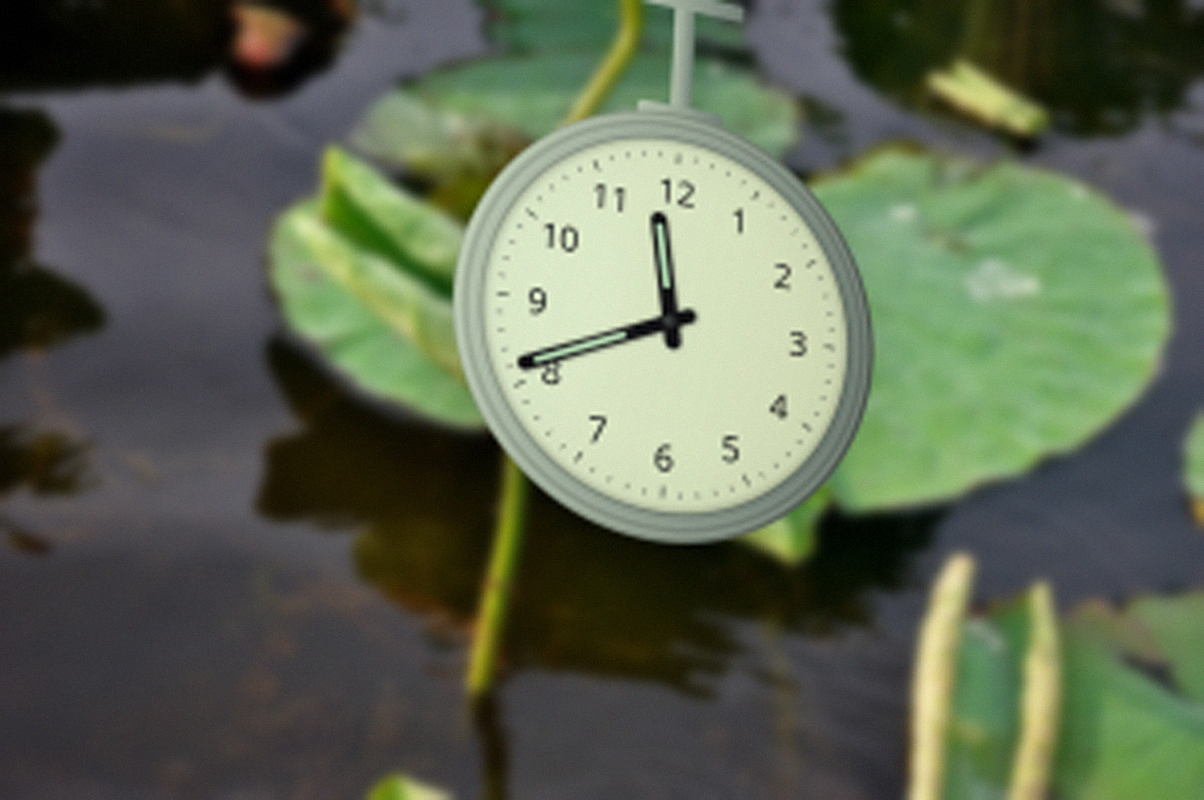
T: **11:41**
